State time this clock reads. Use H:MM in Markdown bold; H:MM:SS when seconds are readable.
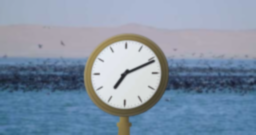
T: **7:11**
